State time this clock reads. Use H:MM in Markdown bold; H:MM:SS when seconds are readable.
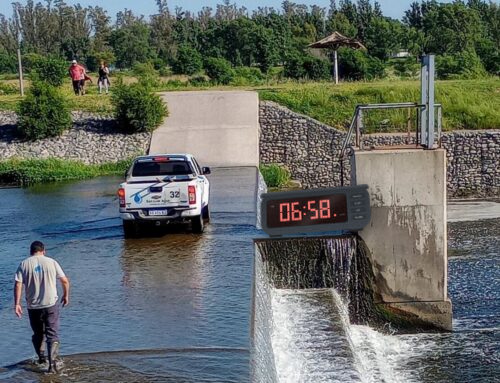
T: **6:58**
